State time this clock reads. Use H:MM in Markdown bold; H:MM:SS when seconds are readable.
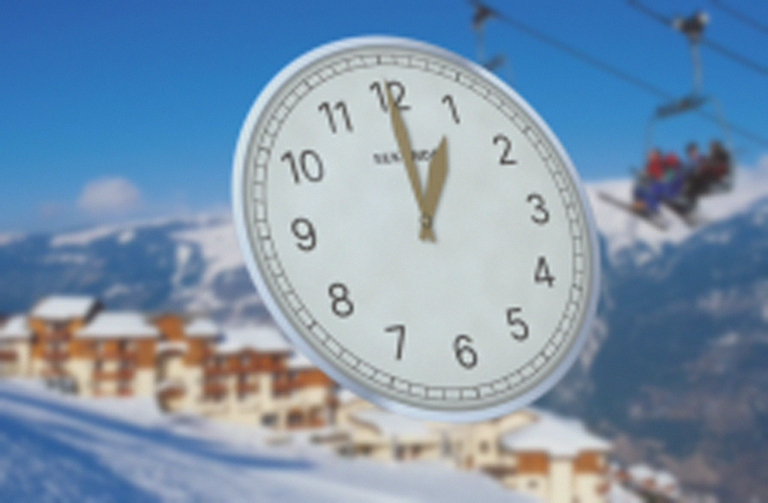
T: **1:00**
